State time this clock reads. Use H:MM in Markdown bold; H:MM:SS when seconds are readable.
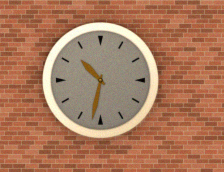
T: **10:32**
